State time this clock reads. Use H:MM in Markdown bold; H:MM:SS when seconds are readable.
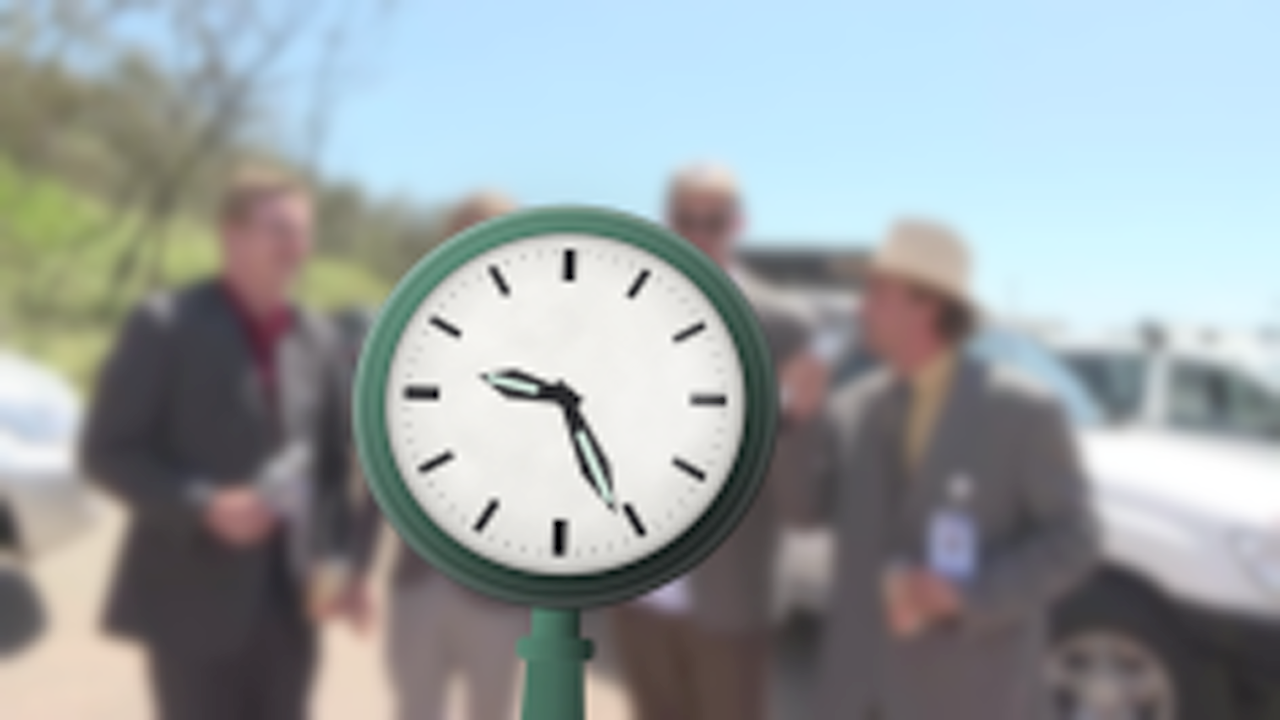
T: **9:26**
